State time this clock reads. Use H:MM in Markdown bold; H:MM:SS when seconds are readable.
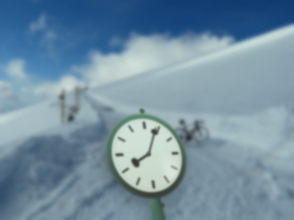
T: **8:04**
